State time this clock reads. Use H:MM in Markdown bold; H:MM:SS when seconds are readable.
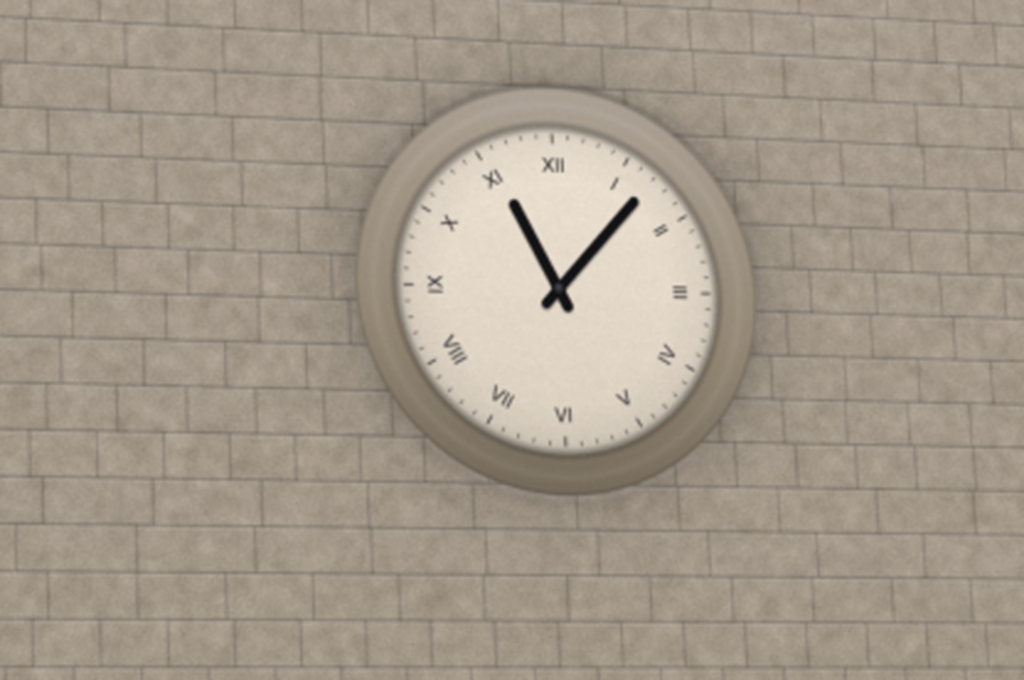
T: **11:07**
